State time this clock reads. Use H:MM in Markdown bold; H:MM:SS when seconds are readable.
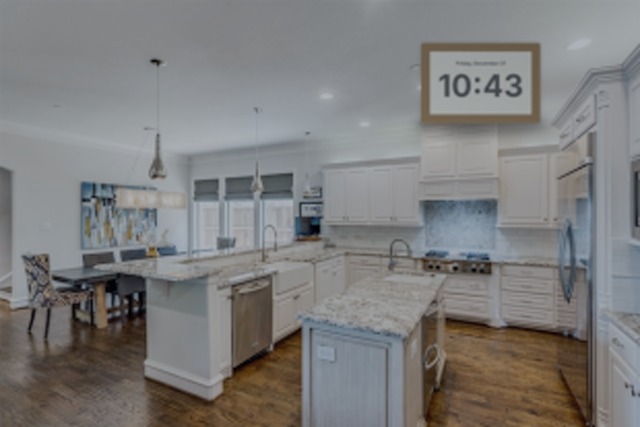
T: **10:43**
